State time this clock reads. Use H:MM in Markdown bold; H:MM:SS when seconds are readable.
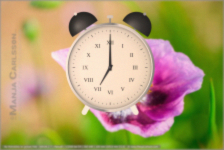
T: **7:00**
